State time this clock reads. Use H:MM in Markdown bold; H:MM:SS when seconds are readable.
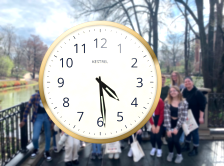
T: **4:29**
